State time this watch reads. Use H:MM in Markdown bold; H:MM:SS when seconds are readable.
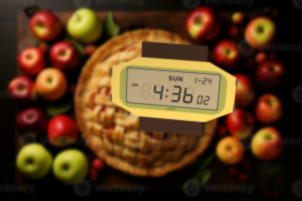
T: **4:36**
